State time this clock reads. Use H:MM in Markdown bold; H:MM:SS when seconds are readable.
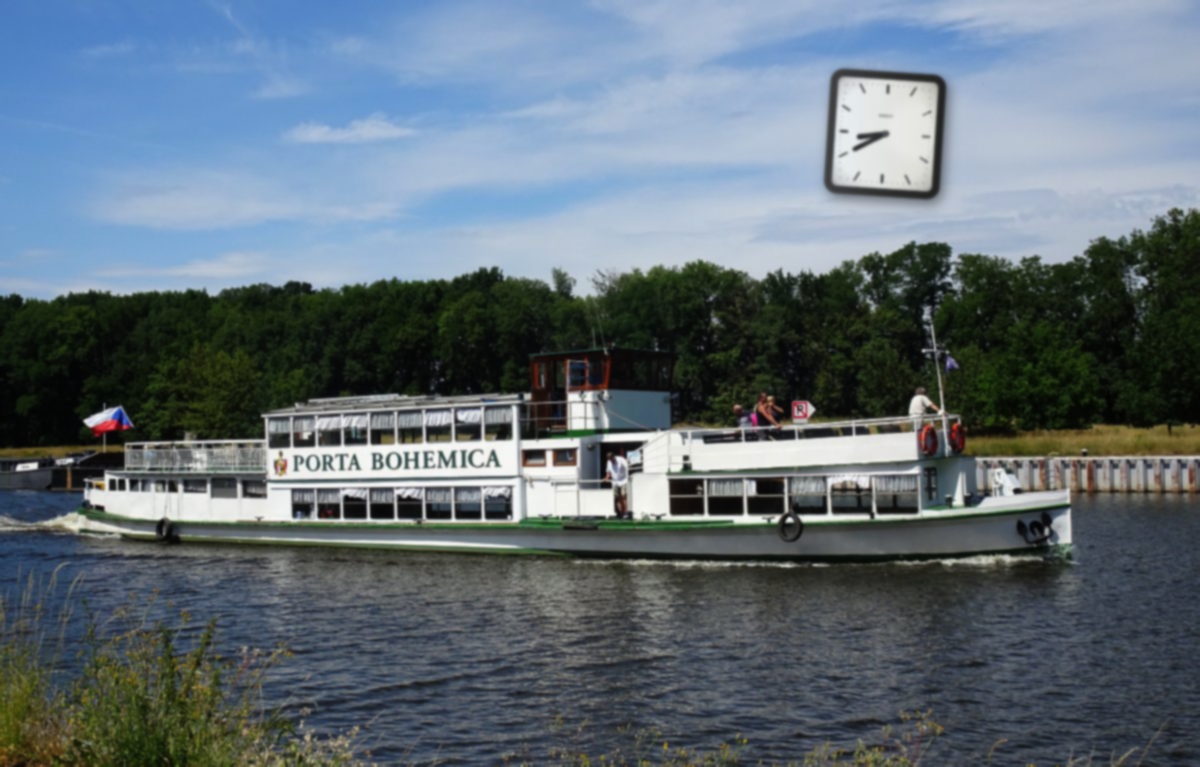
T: **8:40**
